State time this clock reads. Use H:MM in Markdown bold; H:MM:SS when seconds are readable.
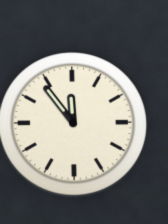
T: **11:54**
